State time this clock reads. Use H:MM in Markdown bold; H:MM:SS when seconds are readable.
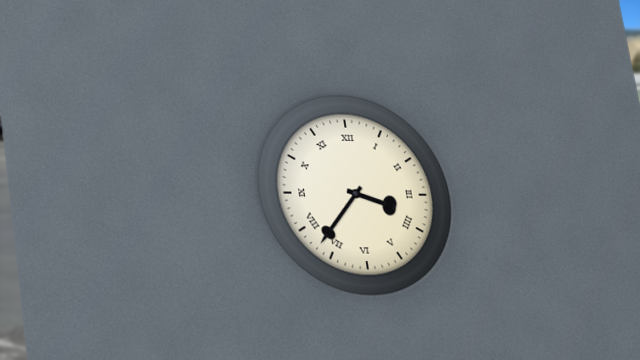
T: **3:37**
